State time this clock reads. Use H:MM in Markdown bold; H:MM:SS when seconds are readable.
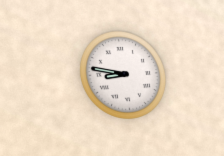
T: **8:47**
